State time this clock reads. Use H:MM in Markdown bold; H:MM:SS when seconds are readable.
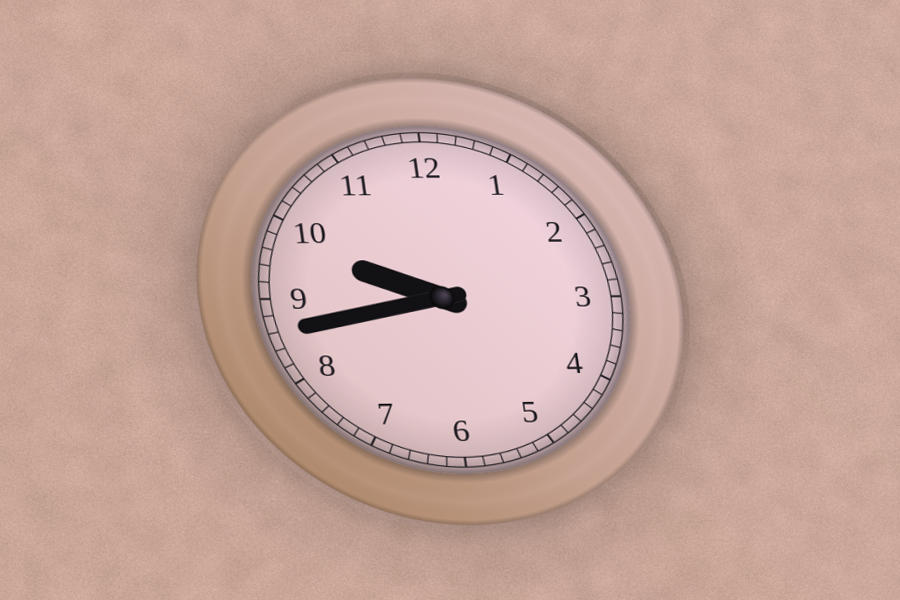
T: **9:43**
